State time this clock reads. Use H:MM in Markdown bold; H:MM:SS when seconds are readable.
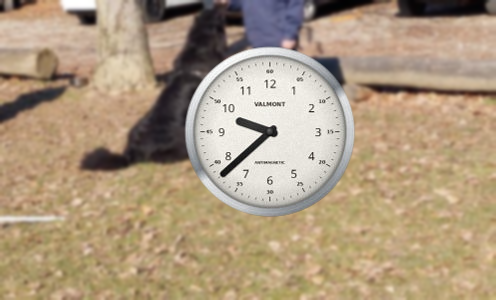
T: **9:38**
